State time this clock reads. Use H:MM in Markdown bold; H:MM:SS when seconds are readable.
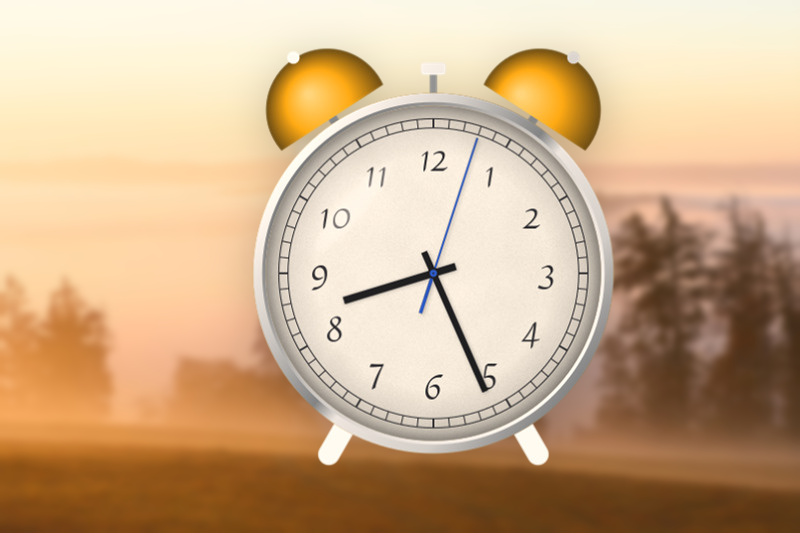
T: **8:26:03**
